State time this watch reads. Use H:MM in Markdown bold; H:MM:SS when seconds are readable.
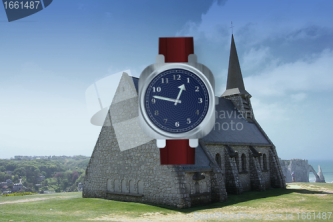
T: **12:47**
